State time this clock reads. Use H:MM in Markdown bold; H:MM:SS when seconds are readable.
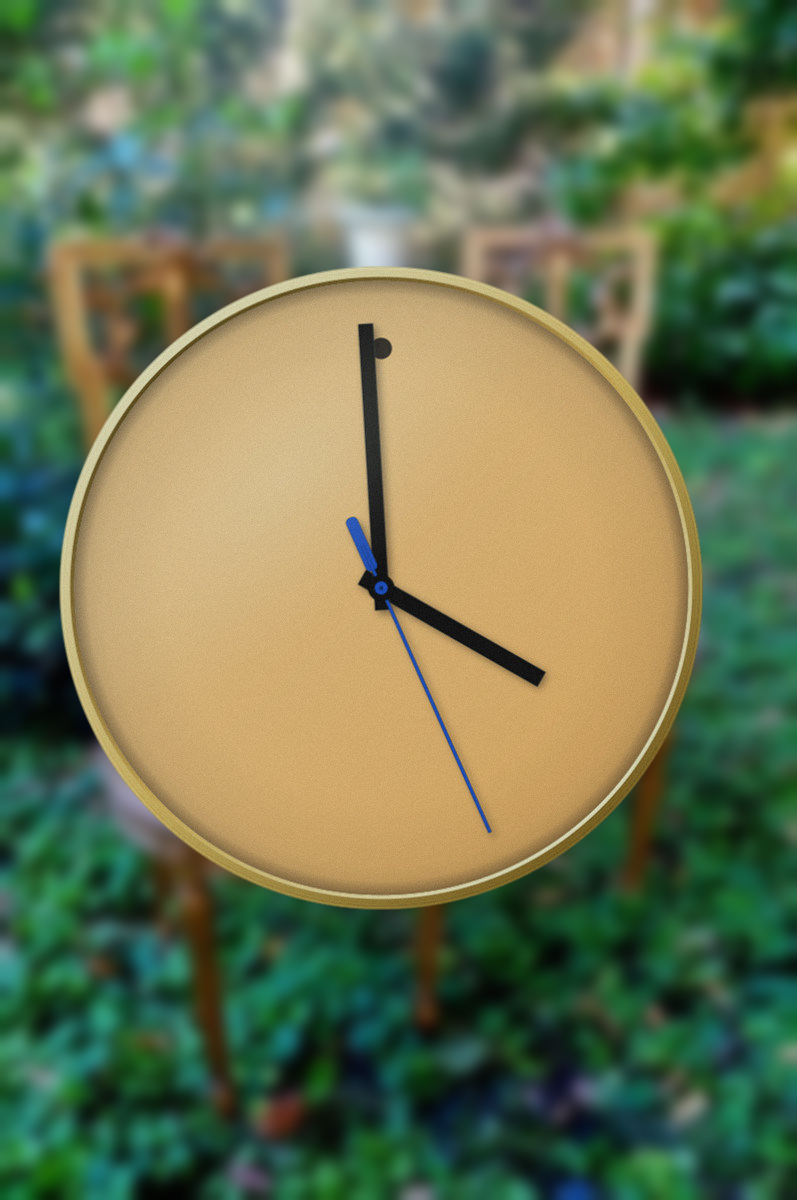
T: **3:59:26**
